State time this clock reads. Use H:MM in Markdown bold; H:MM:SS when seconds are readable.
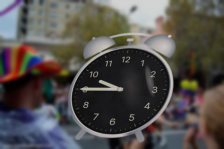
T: **9:45**
